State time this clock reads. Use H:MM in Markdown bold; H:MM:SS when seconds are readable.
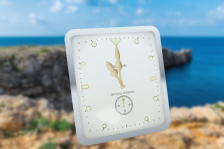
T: **11:00**
